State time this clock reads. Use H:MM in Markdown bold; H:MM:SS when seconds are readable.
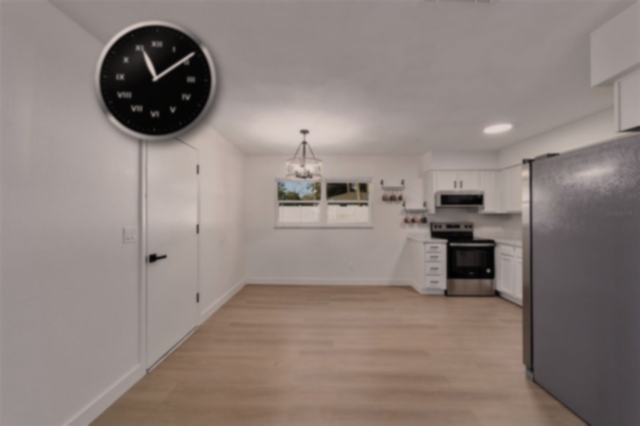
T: **11:09**
